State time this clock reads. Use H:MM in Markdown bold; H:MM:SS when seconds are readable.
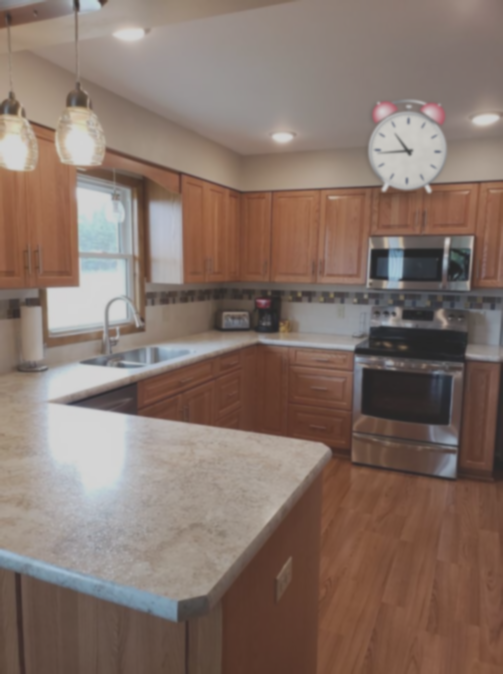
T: **10:44**
